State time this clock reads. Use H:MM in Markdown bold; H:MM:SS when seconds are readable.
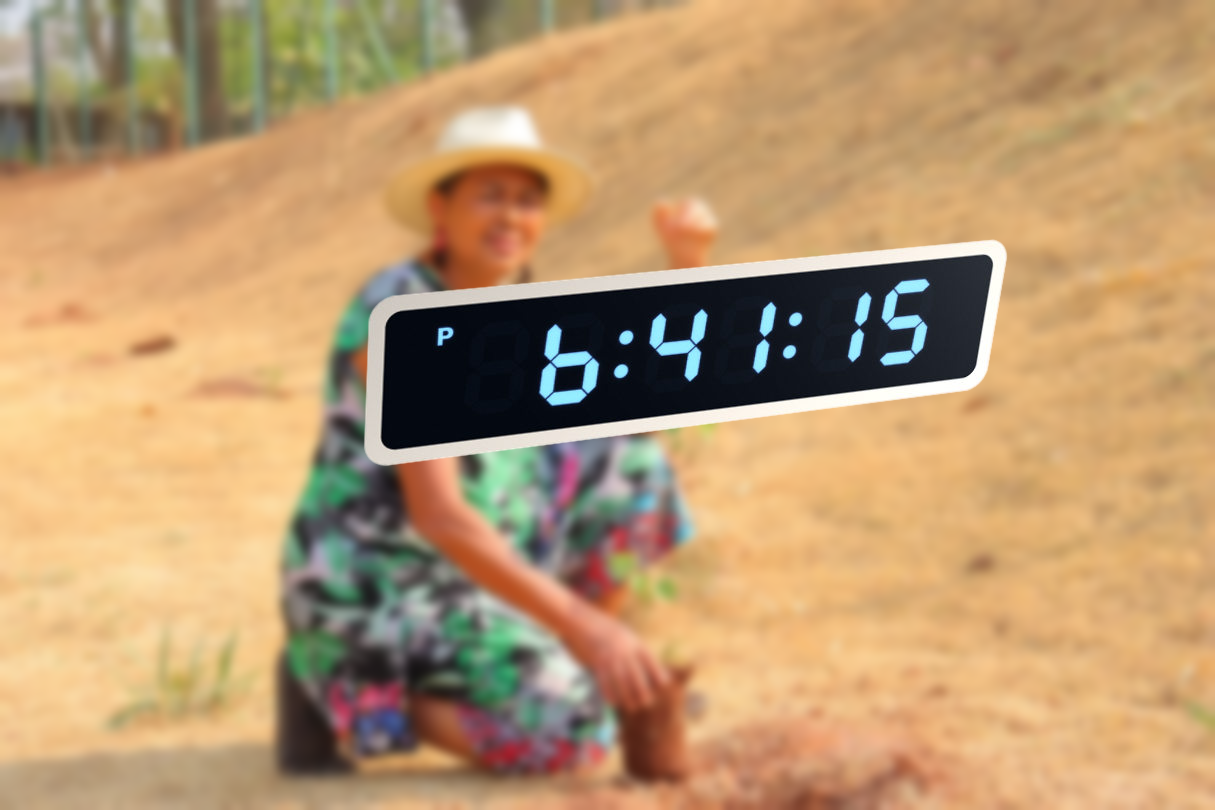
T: **6:41:15**
